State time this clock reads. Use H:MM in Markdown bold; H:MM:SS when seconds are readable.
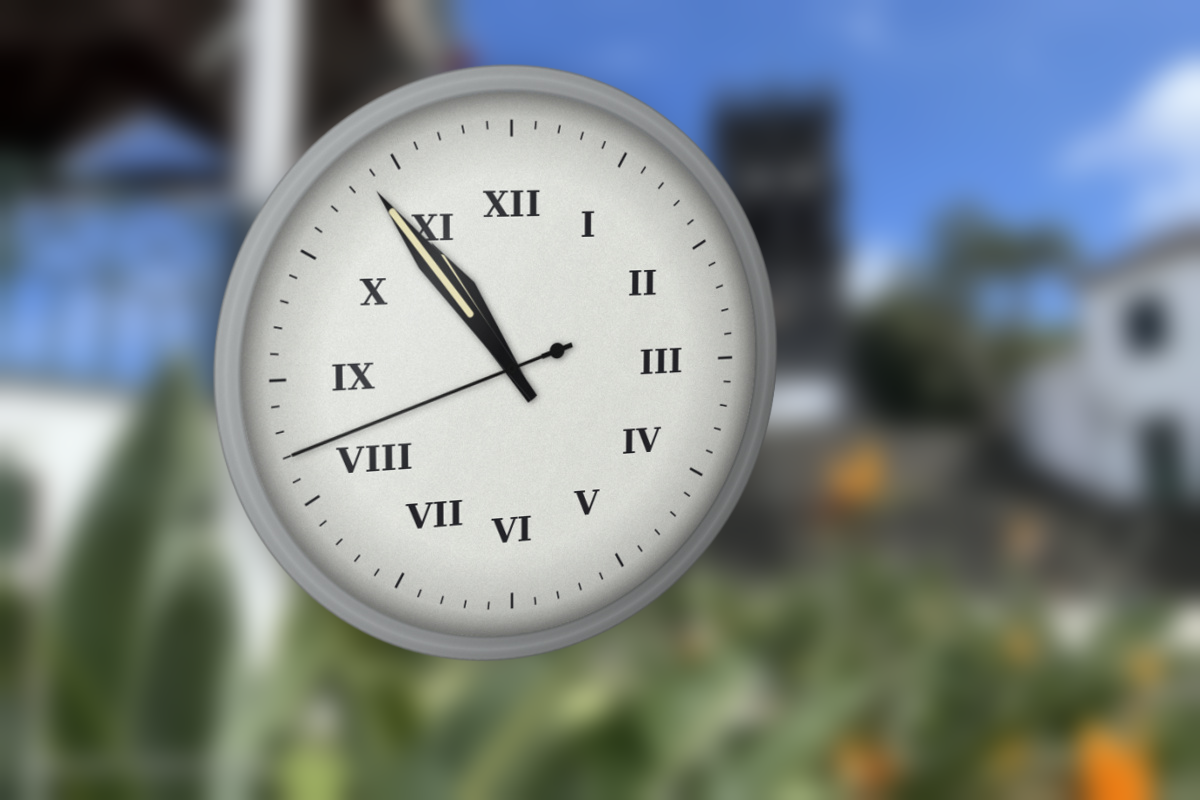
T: **10:53:42**
